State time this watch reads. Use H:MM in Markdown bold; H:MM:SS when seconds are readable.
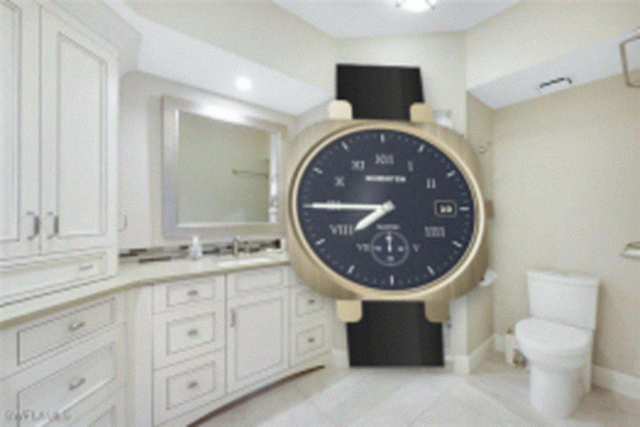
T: **7:45**
